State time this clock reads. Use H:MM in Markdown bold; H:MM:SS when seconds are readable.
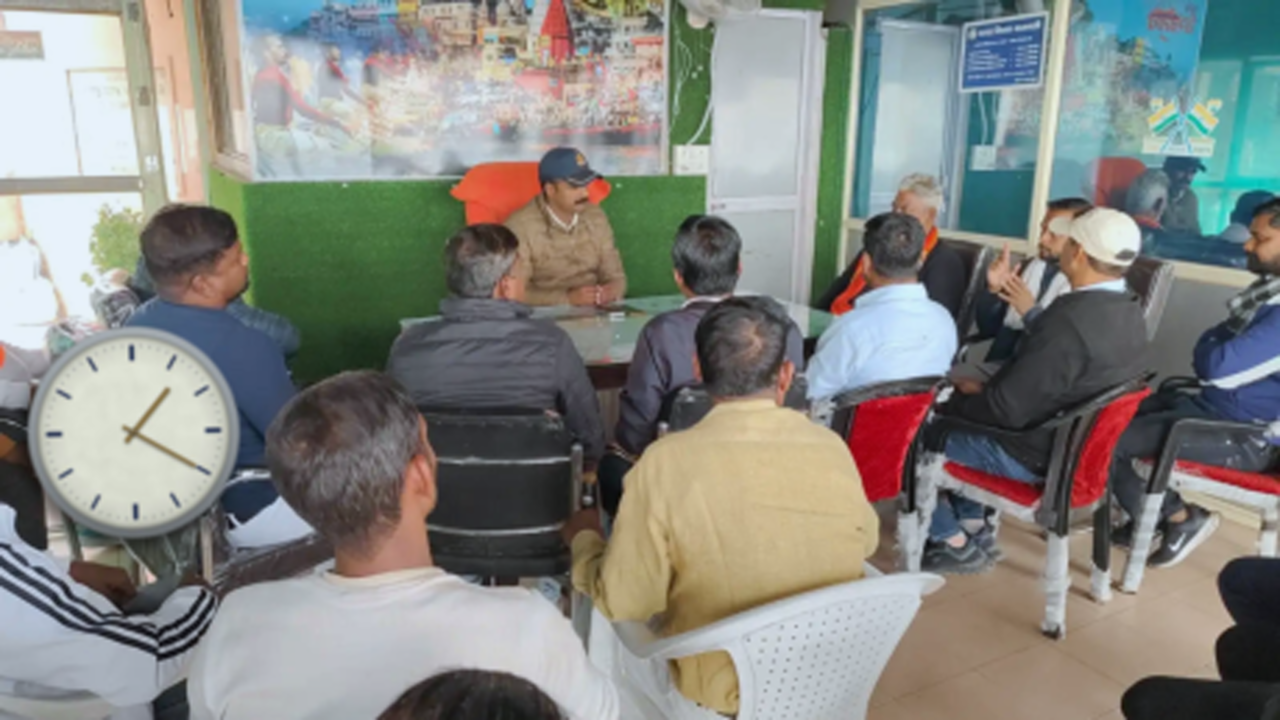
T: **1:20**
